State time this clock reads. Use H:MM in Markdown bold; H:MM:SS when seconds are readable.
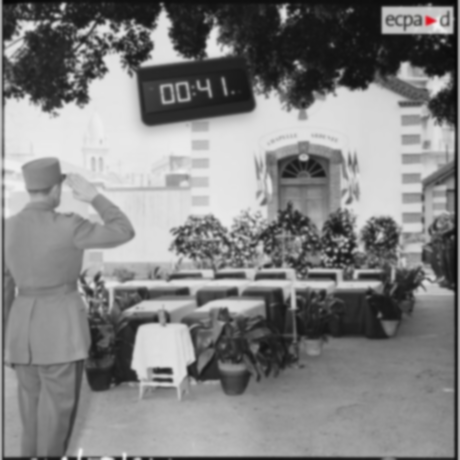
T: **0:41**
